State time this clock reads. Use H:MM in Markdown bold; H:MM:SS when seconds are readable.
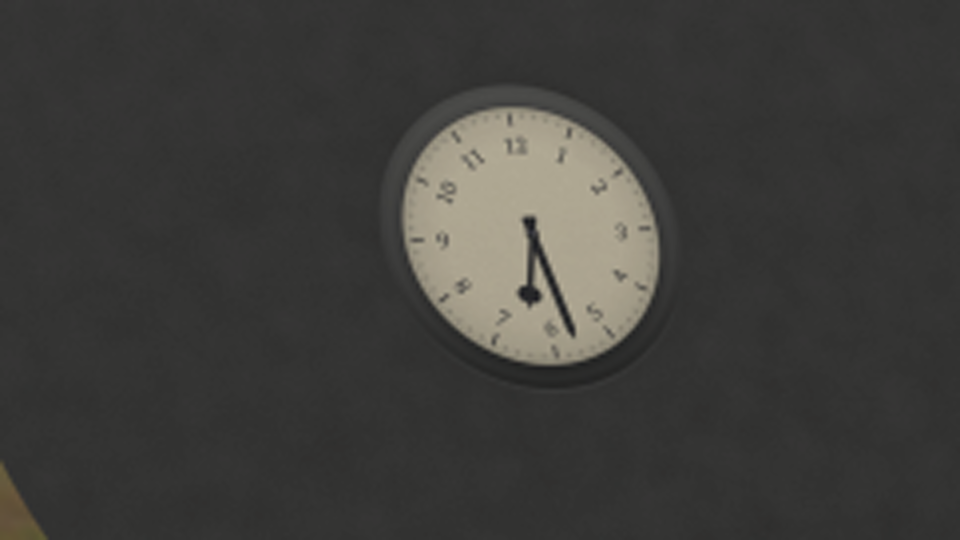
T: **6:28**
